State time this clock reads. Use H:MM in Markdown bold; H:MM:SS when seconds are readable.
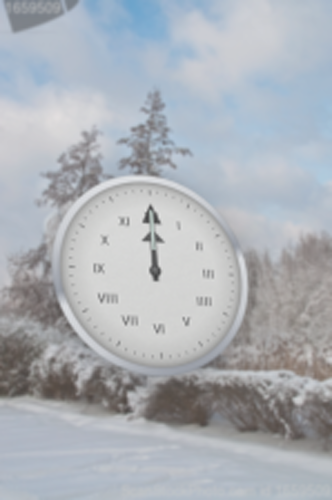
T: **12:00**
